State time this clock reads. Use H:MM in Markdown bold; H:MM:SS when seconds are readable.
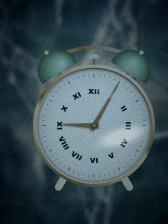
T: **9:05**
